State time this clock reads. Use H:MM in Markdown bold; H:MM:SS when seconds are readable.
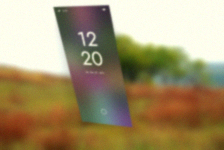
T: **12:20**
